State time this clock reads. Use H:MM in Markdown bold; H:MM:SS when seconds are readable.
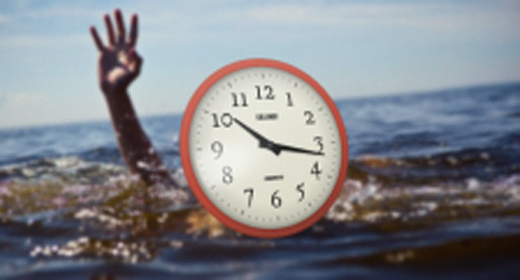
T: **10:17**
